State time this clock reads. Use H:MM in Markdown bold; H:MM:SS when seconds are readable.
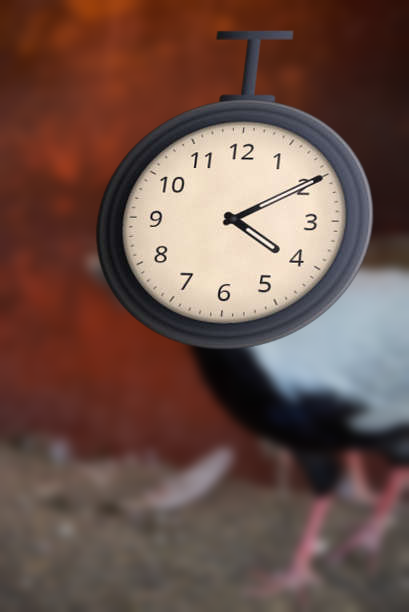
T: **4:10**
